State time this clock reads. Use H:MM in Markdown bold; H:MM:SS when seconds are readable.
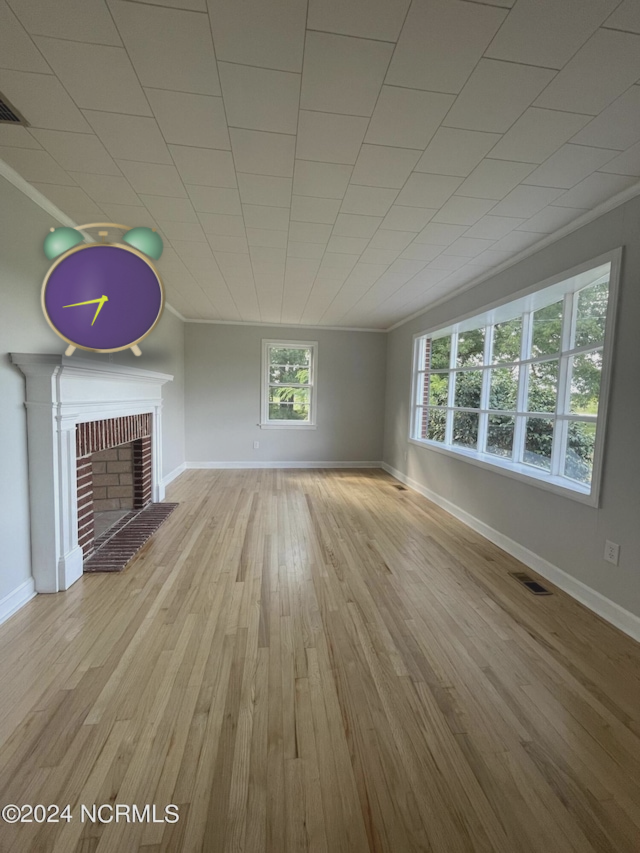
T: **6:43**
